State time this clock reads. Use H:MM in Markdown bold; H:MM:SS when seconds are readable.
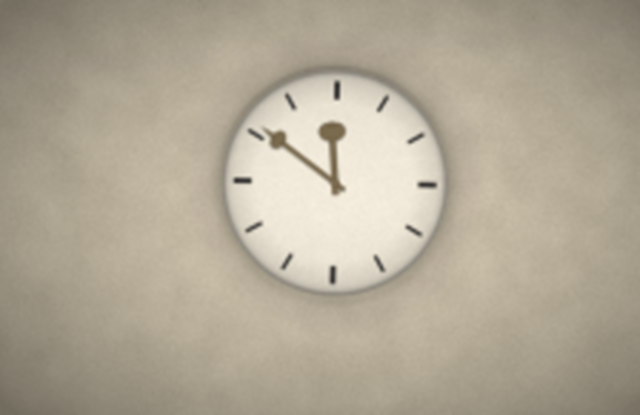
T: **11:51**
